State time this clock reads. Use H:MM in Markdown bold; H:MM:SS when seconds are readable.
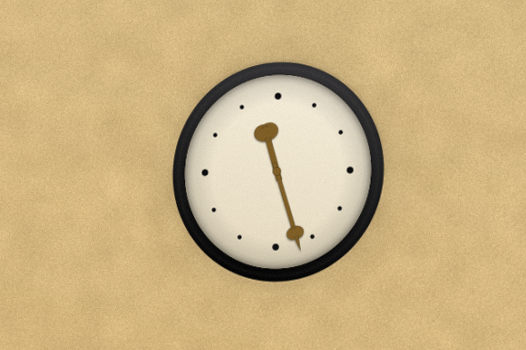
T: **11:27**
